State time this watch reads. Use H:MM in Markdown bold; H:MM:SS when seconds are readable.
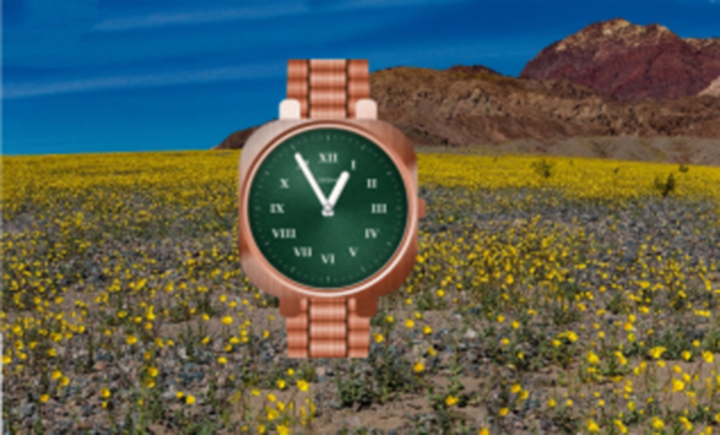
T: **12:55**
